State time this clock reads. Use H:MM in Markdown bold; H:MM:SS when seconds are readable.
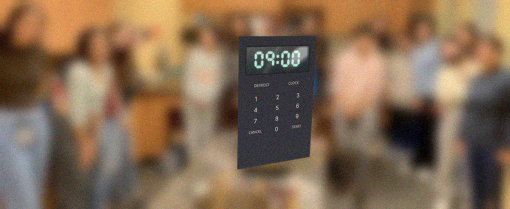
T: **9:00**
